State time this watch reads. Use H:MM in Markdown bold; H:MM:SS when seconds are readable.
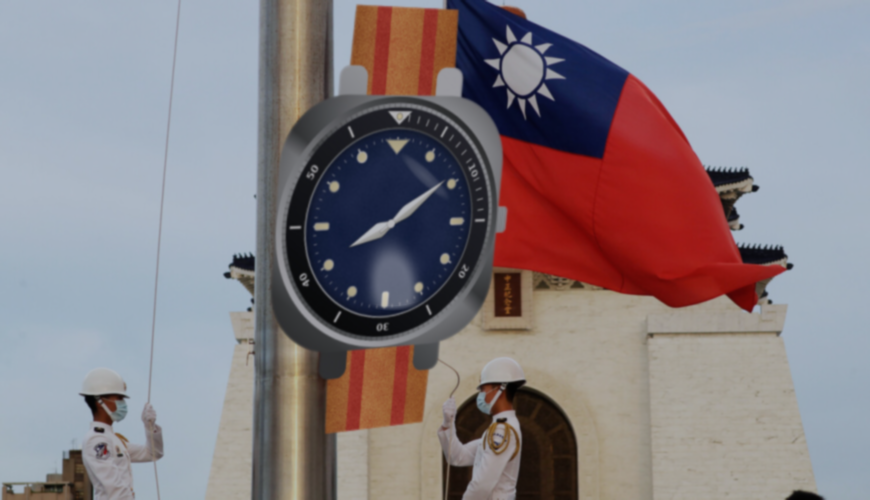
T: **8:09**
